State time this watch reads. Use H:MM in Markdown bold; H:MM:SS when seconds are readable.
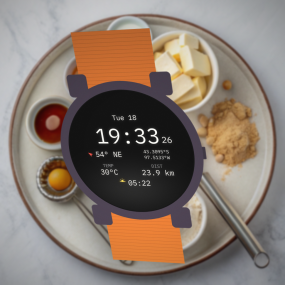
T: **19:33:26**
